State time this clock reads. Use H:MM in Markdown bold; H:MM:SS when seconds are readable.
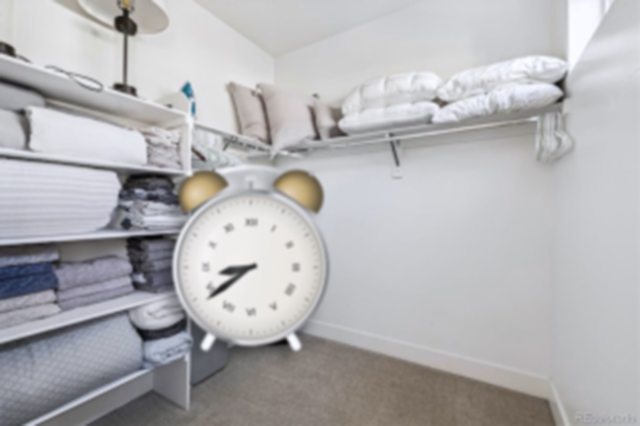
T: **8:39**
